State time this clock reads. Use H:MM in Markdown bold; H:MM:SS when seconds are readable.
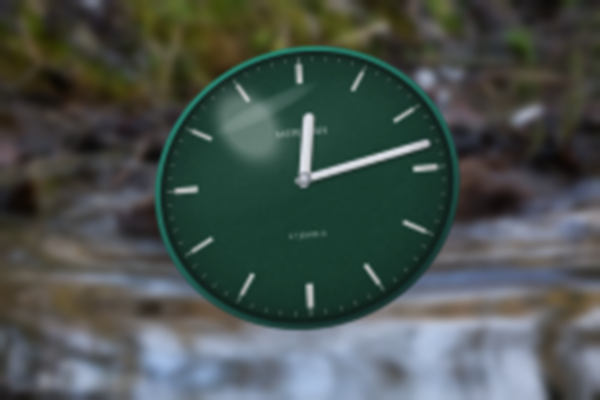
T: **12:13**
